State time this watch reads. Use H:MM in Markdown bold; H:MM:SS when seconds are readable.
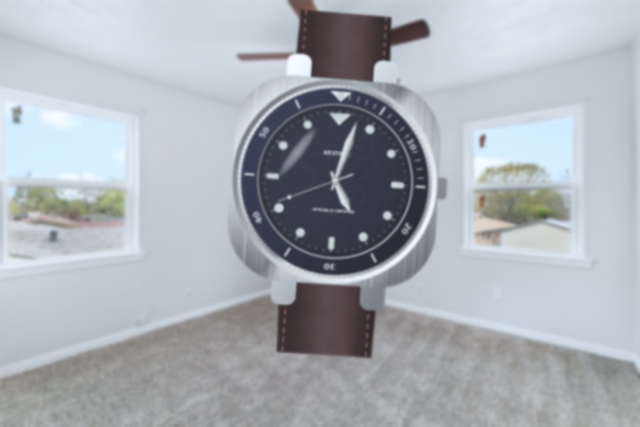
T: **5:02:41**
